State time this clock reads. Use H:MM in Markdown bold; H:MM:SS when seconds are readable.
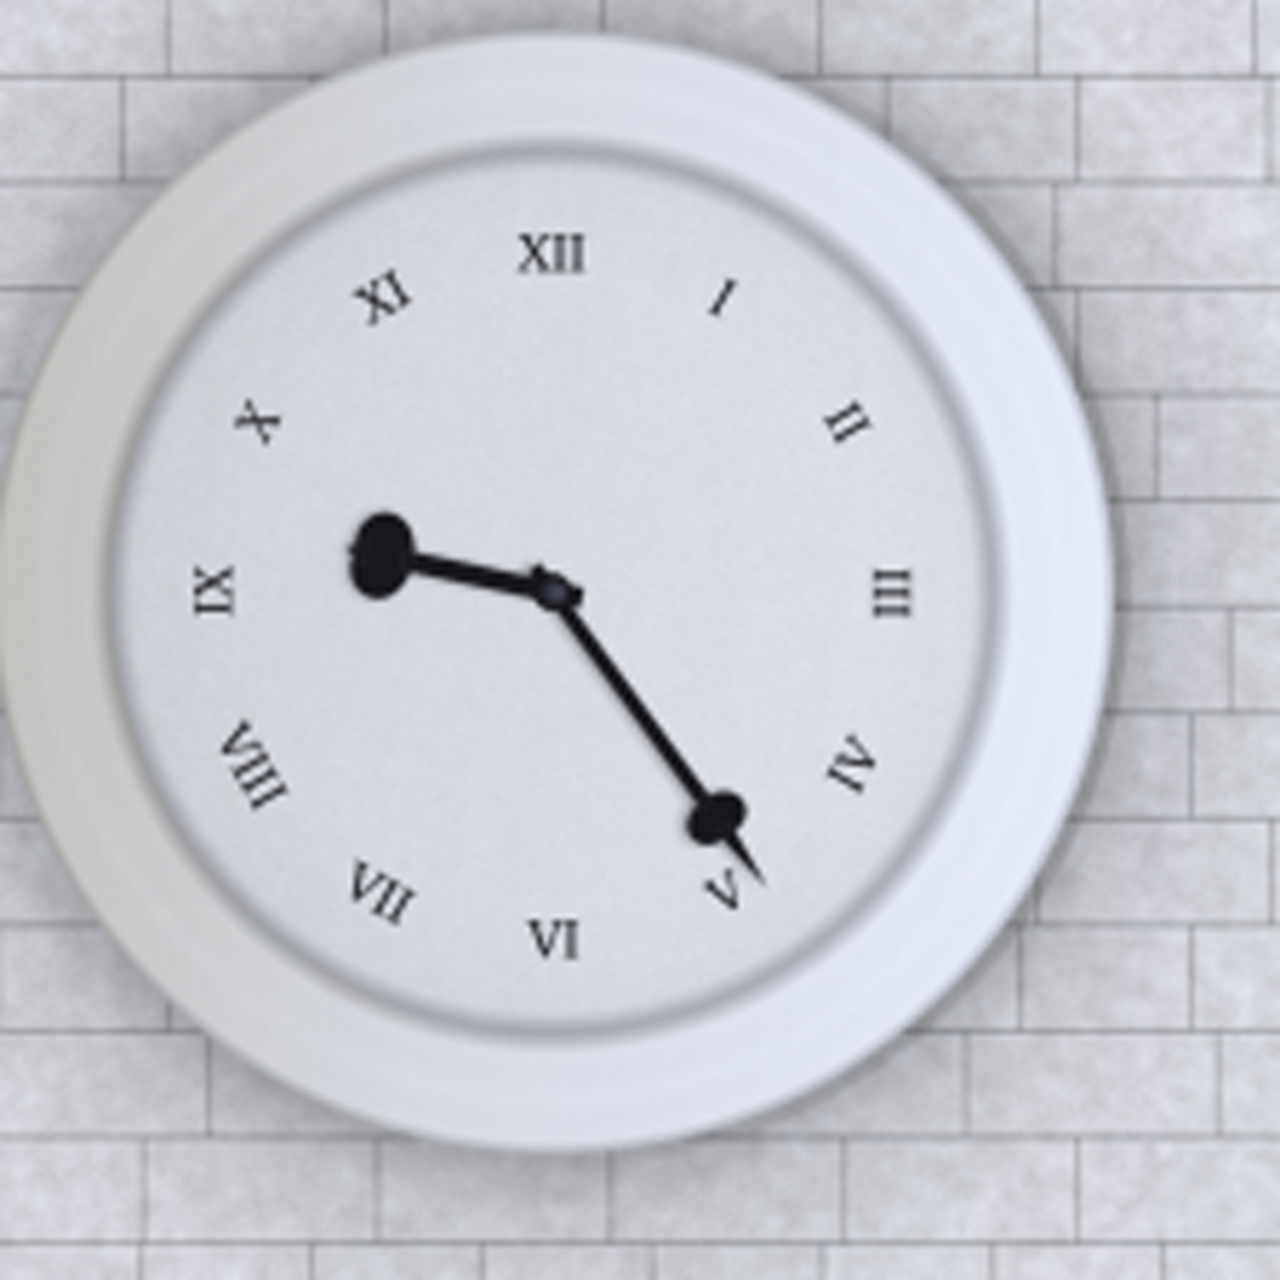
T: **9:24**
